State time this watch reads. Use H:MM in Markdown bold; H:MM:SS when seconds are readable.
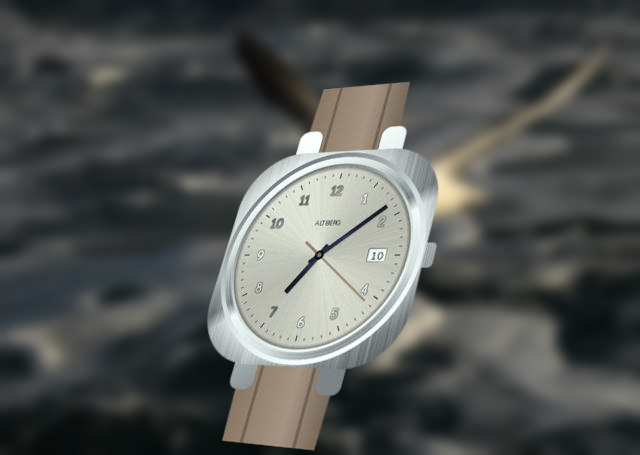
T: **7:08:21**
